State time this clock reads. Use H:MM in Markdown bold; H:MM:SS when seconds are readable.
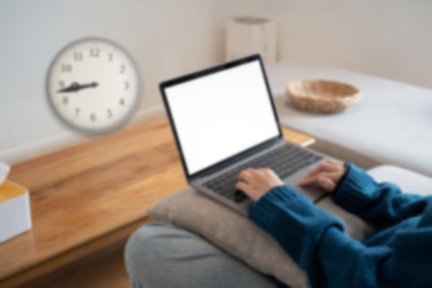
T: **8:43**
